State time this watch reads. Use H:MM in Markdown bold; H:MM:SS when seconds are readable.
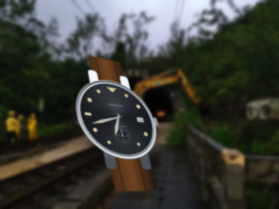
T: **6:42**
